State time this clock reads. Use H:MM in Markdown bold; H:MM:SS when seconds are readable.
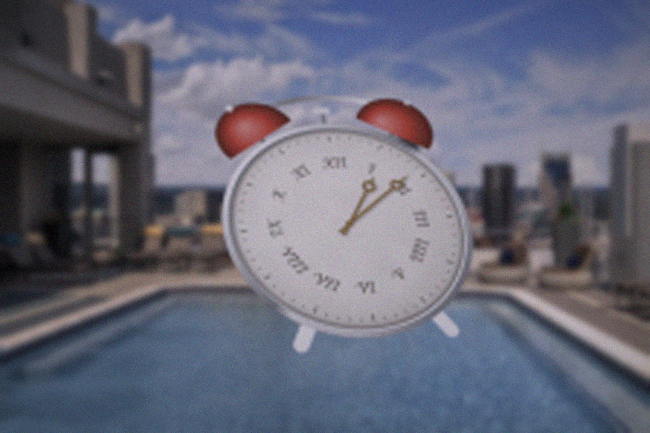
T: **1:09**
